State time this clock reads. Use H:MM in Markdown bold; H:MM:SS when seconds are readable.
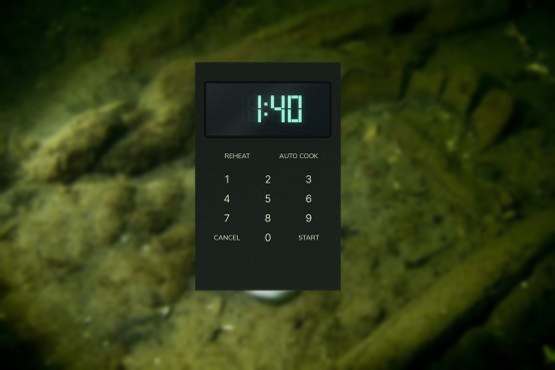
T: **1:40**
